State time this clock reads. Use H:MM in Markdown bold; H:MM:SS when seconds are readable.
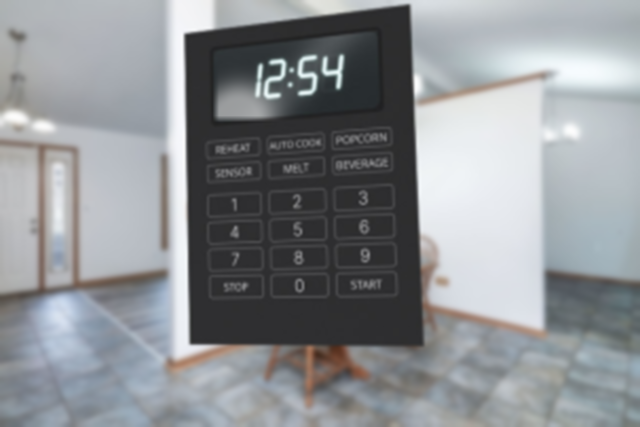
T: **12:54**
